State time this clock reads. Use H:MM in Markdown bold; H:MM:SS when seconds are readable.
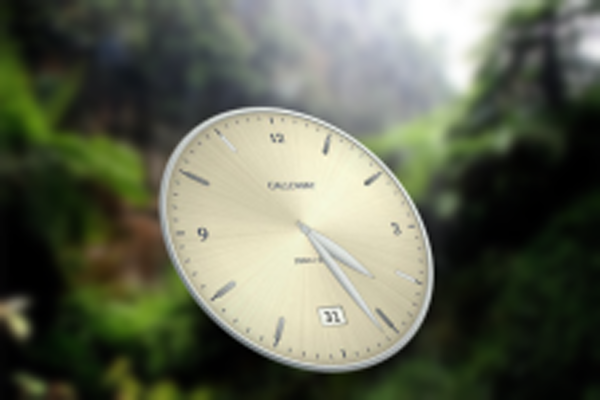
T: **4:26**
